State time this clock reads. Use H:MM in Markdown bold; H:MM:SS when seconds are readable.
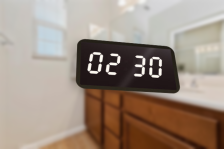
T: **2:30**
